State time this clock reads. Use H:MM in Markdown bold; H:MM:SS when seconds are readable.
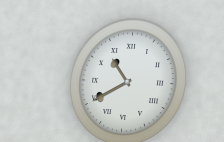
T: **10:40**
